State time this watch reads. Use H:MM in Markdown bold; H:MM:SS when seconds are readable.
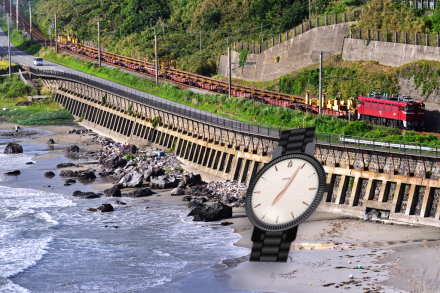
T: **7:04**
